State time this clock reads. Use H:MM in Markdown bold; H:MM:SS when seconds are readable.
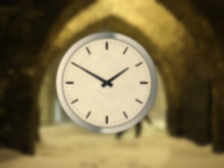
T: **1:50**
